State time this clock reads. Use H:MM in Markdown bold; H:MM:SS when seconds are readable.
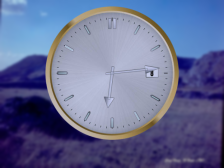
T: **6:14**
